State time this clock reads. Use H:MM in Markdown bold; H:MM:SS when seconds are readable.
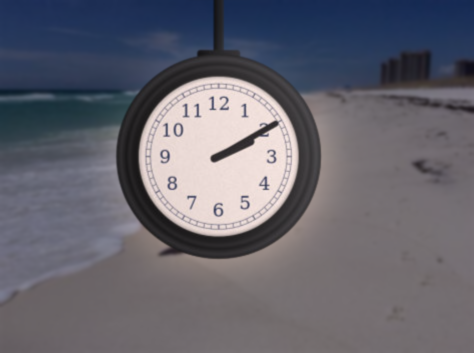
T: **2:10**
